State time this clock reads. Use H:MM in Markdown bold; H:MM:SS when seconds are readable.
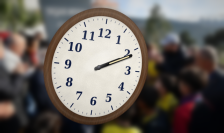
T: **2:11**
